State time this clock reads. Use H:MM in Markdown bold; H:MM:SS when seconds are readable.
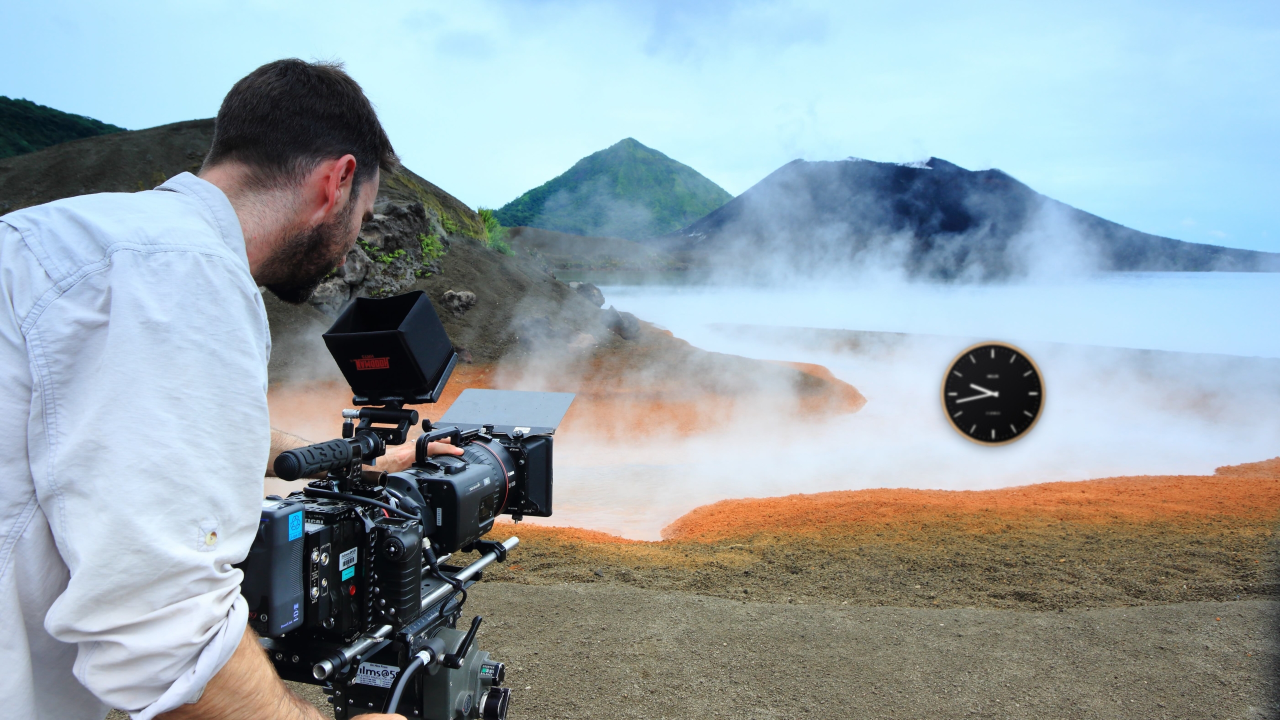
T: **9:43**
